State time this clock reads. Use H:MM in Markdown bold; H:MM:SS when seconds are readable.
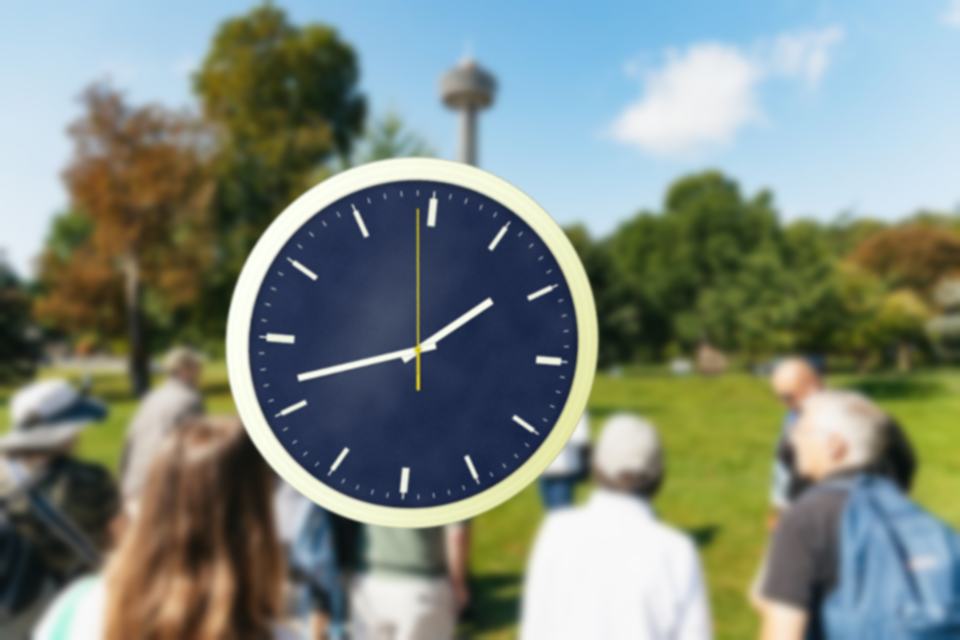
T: **1:41:59**
